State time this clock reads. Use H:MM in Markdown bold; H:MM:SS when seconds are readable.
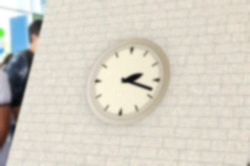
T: **2:18**
